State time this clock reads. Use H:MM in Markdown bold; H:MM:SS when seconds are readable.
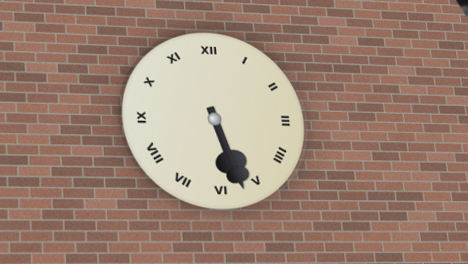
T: **5:27**
